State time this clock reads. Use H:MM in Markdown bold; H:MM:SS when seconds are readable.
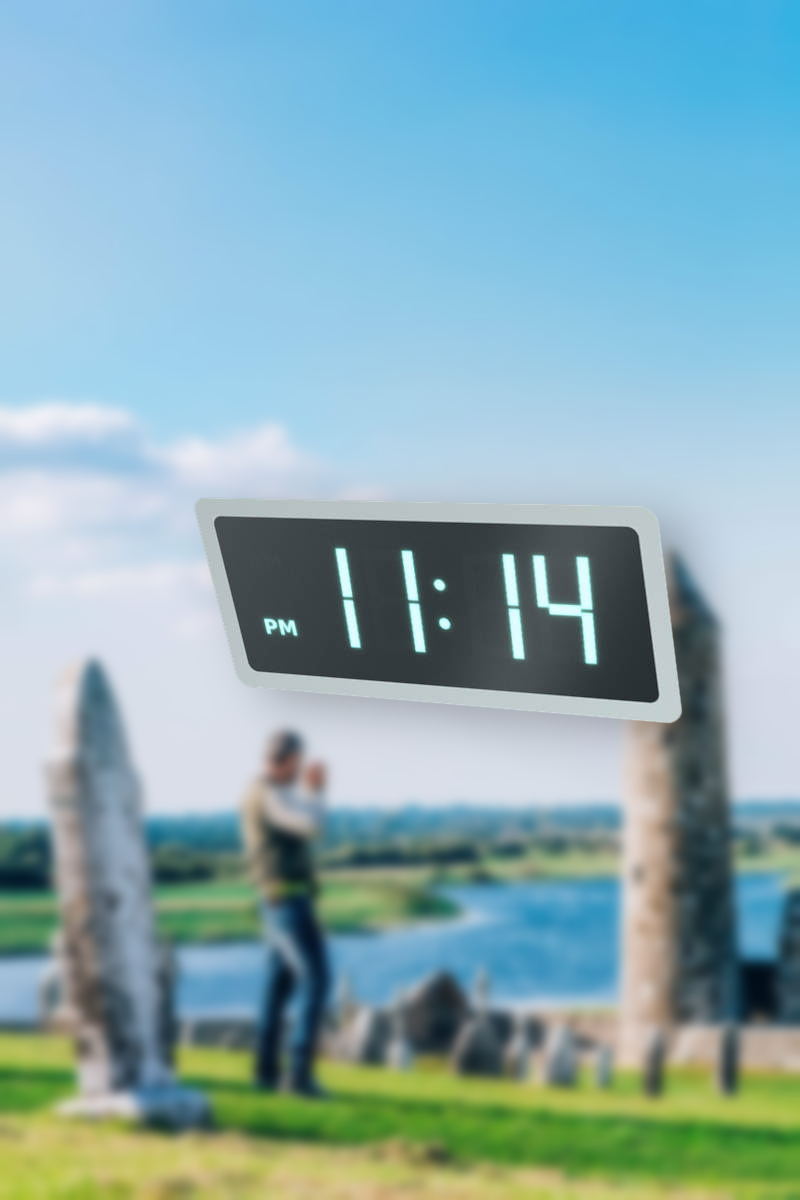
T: **11:14**
